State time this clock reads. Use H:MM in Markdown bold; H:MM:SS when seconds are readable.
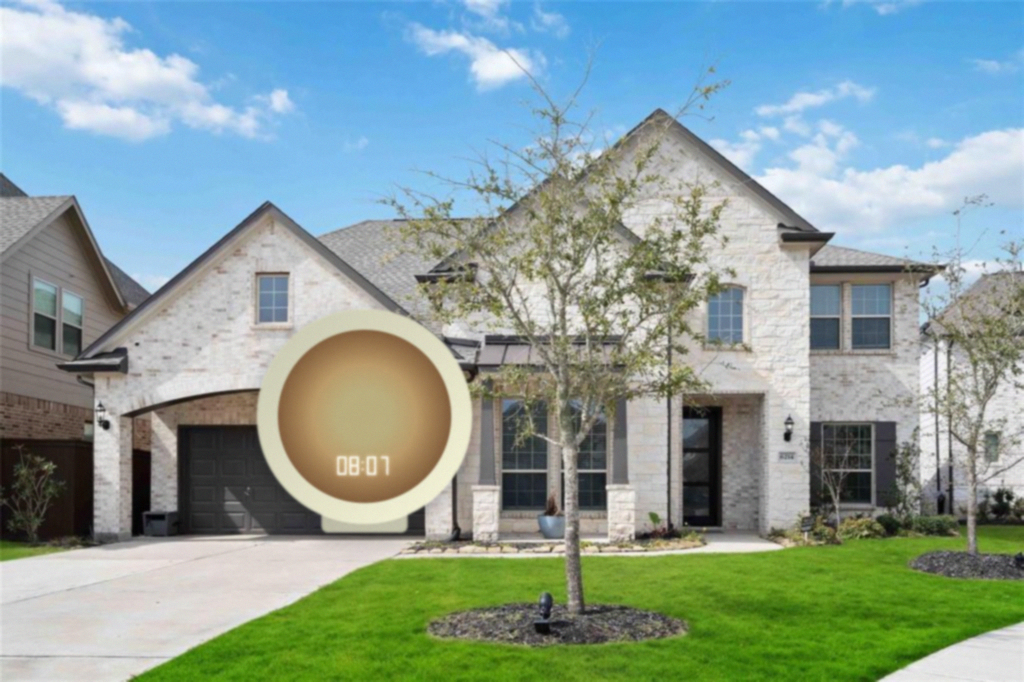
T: **8:07**
